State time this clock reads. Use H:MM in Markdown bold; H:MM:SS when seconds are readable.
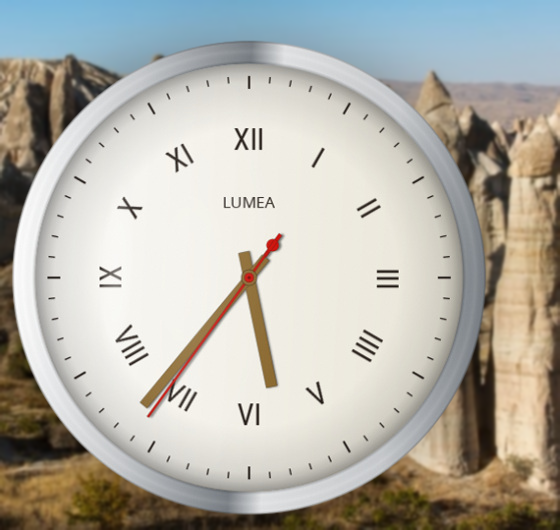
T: **5:36:36**
